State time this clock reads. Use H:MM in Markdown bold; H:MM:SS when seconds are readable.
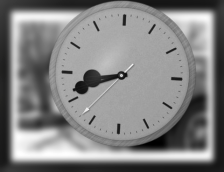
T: **8:41:37**
